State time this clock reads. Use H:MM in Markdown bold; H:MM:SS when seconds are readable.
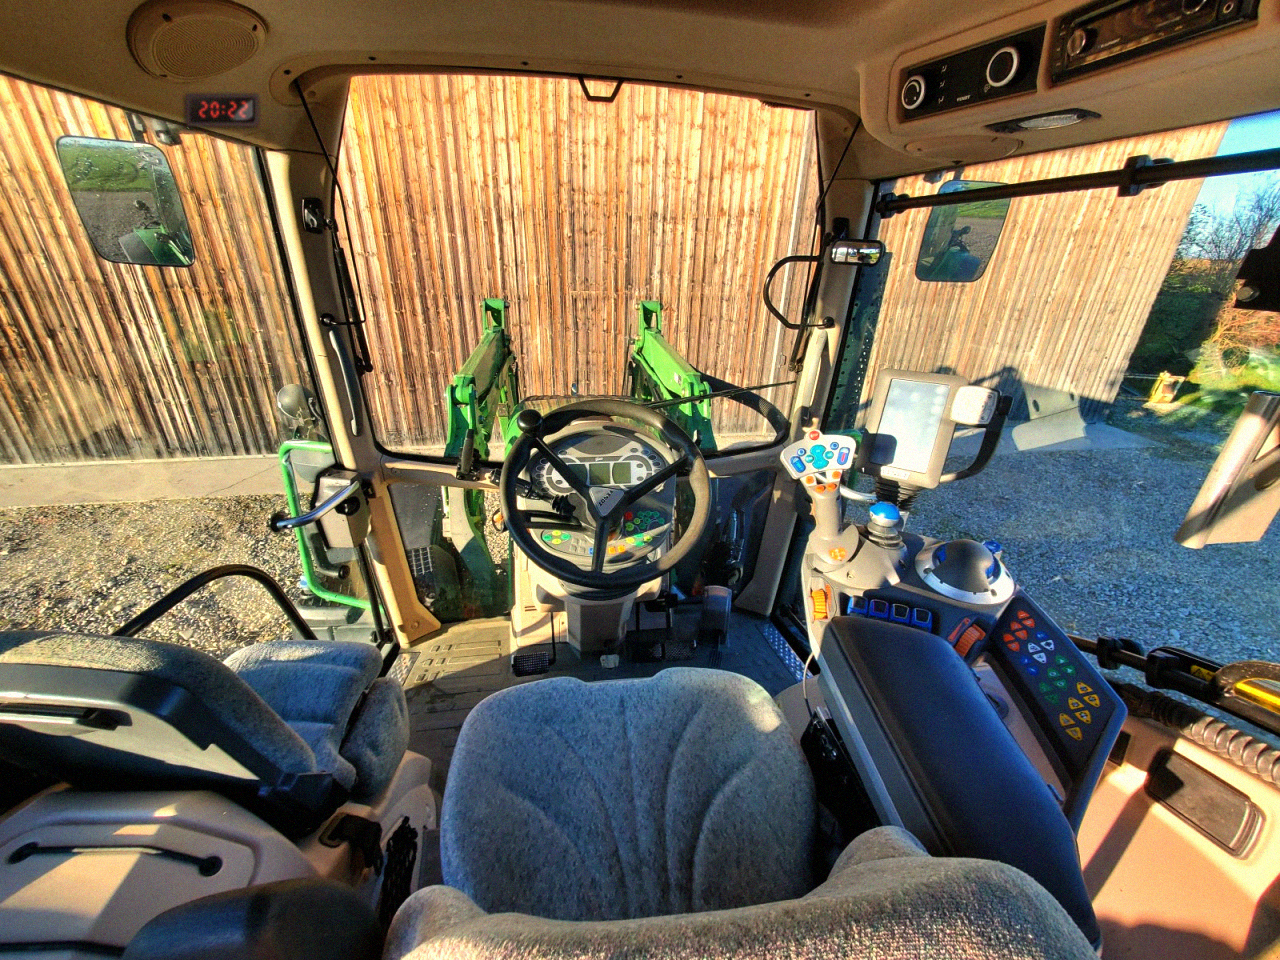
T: **20:22**
